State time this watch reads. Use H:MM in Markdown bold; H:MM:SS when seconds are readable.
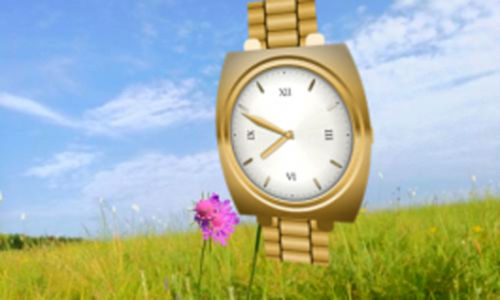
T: **7:49**
